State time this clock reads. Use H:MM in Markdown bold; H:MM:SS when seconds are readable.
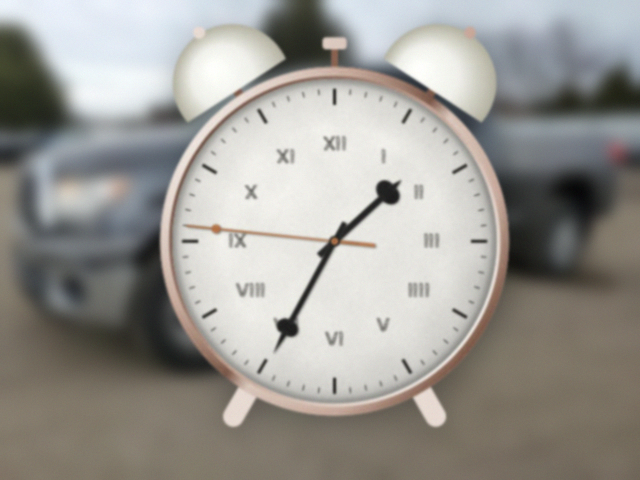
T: **1:34:46**
